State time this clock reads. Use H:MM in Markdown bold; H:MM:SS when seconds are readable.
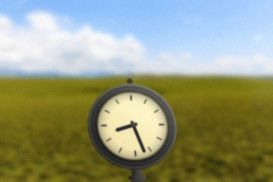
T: **8:27**
